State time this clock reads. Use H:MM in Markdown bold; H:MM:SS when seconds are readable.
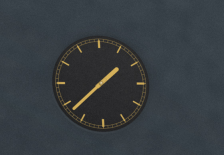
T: **1:38**
